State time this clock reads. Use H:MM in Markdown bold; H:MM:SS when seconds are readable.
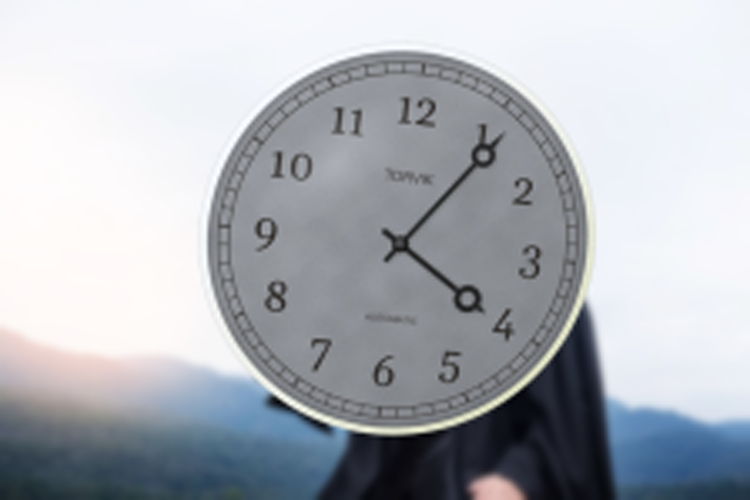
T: **4:06**
